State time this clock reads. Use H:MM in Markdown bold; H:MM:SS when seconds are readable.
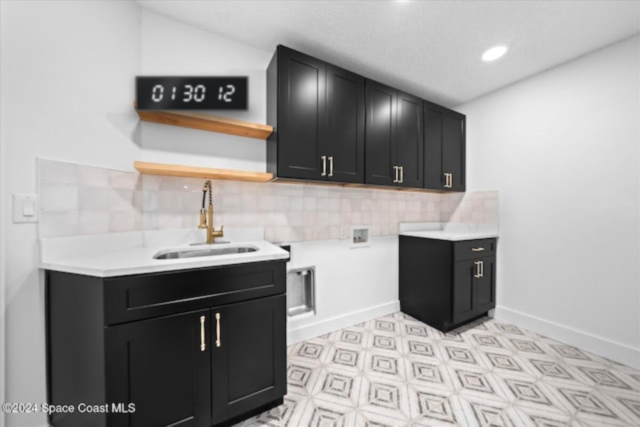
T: **1:30:12**
